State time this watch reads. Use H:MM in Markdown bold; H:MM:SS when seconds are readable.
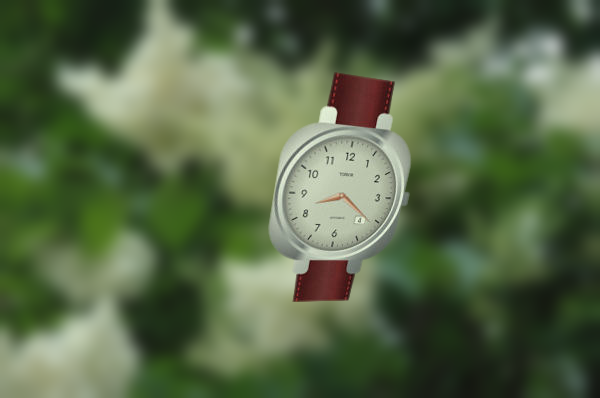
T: **8:21**
